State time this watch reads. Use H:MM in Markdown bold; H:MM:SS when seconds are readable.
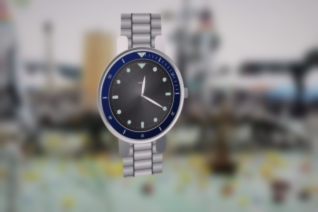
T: **12:20**
